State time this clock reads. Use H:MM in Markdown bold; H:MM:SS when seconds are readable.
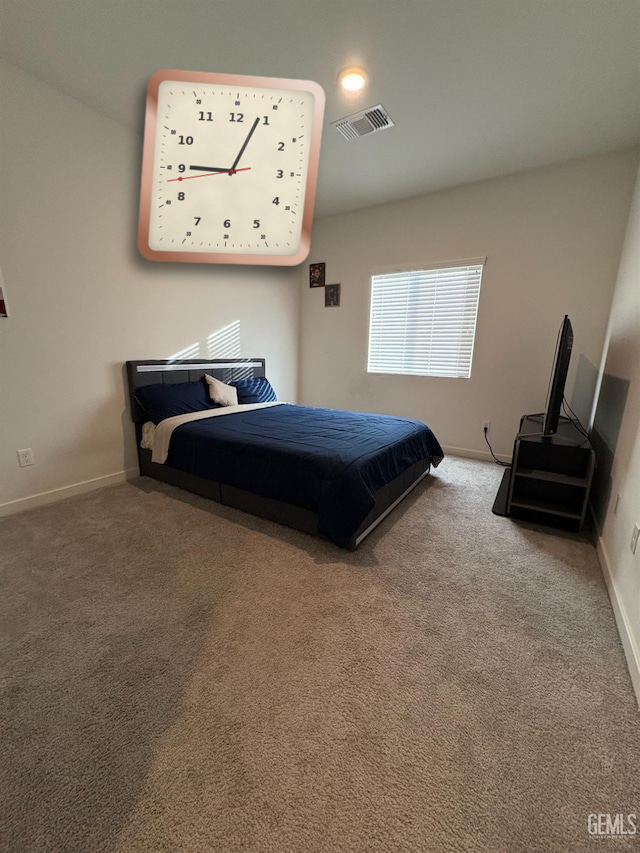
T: **9:03:43**
